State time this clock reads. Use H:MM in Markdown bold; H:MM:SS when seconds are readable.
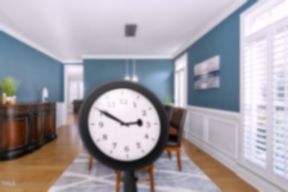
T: **2:50**
